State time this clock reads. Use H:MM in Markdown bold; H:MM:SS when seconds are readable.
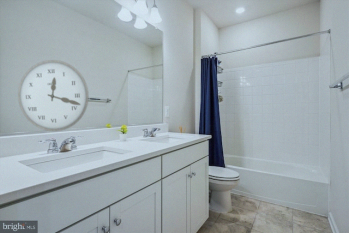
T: **12:18**
